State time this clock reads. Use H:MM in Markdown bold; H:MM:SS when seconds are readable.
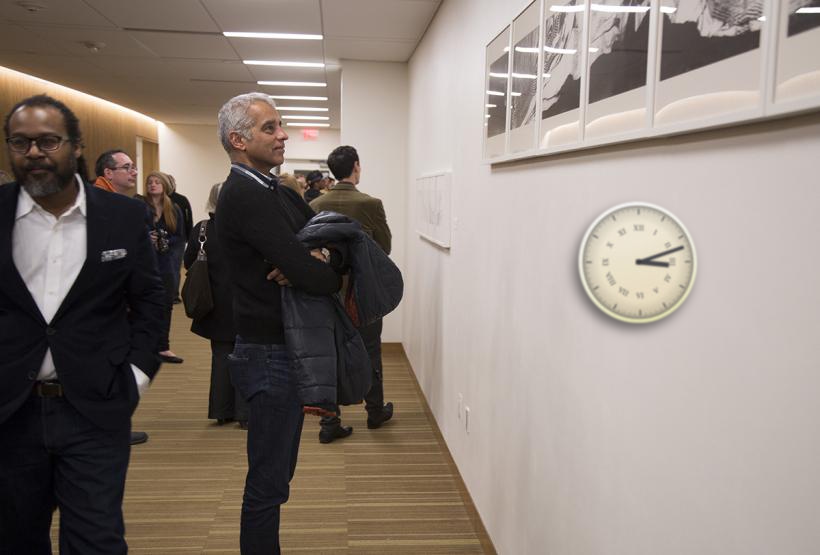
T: **3:12**
